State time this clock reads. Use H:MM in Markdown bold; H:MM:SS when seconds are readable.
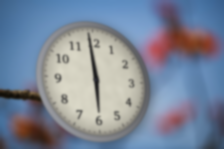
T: **5:59**
